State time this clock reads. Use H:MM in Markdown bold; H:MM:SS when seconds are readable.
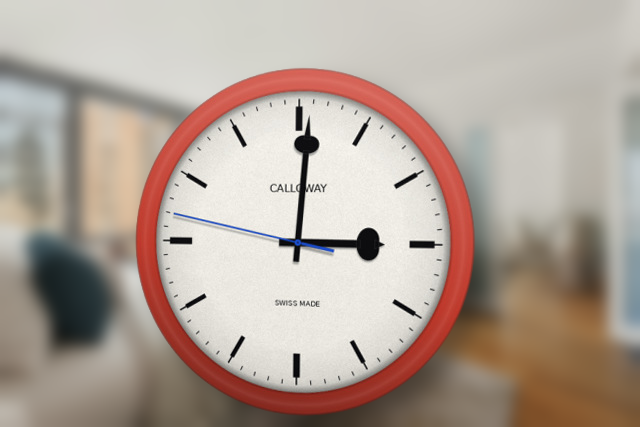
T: **3:00:47**
